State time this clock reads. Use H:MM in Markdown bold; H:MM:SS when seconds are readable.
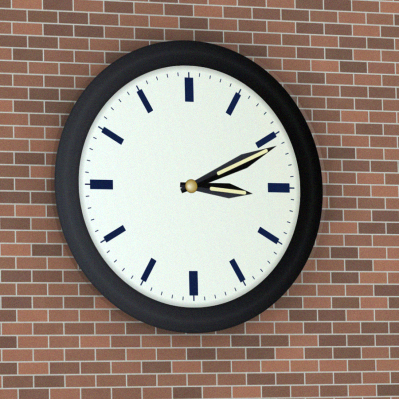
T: **3:11**
